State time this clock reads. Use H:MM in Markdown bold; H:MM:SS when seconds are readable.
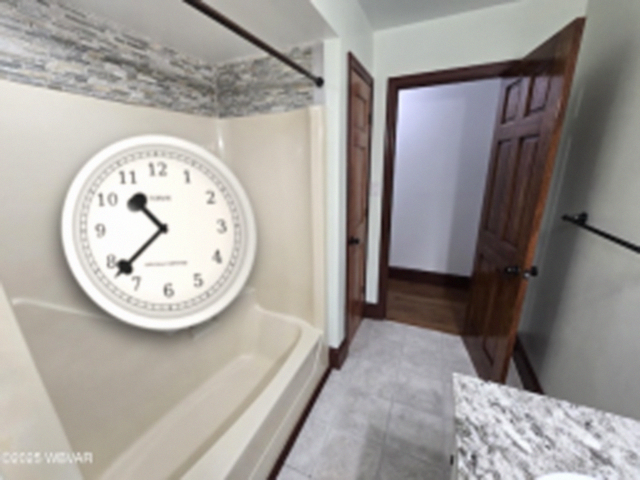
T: **10:38**
